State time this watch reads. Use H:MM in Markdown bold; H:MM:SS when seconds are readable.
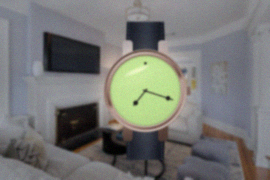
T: **7:18**
